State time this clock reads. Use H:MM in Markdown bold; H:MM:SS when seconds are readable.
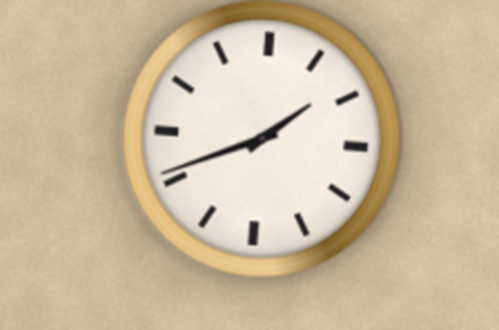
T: **1:41**
